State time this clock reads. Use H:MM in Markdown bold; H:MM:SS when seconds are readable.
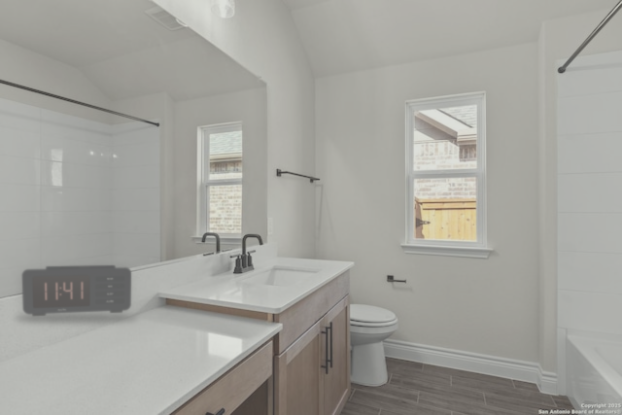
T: **11:41**
